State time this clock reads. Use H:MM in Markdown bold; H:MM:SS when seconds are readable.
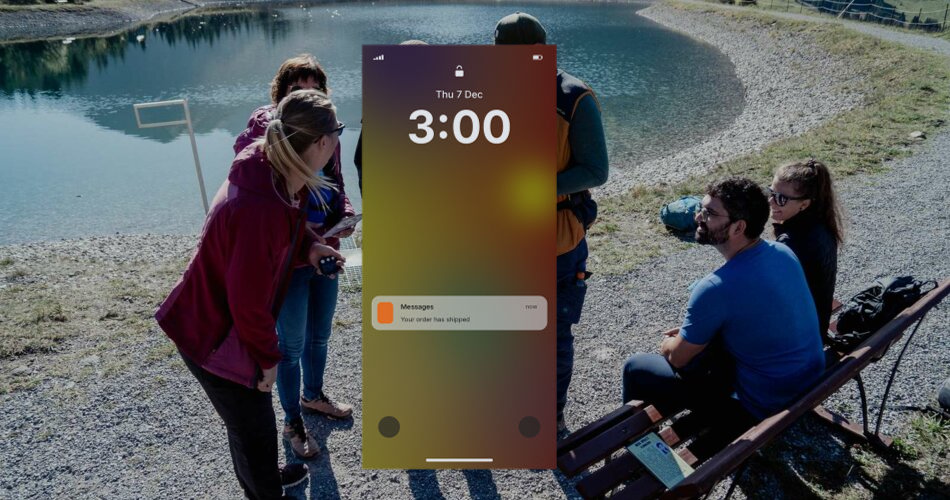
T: **3:00**
